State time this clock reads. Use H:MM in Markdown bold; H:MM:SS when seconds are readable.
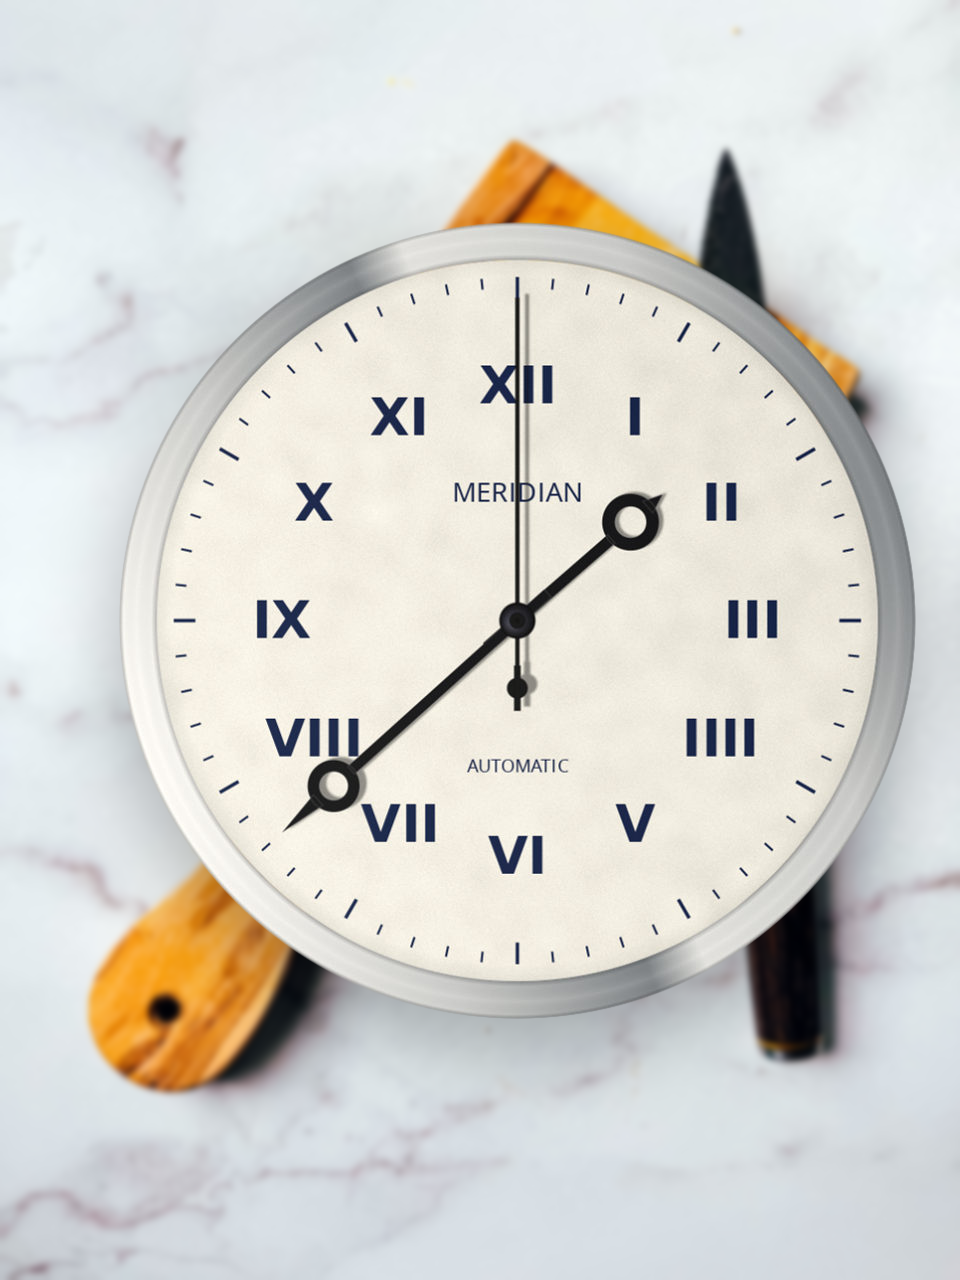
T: **1:38:00**
